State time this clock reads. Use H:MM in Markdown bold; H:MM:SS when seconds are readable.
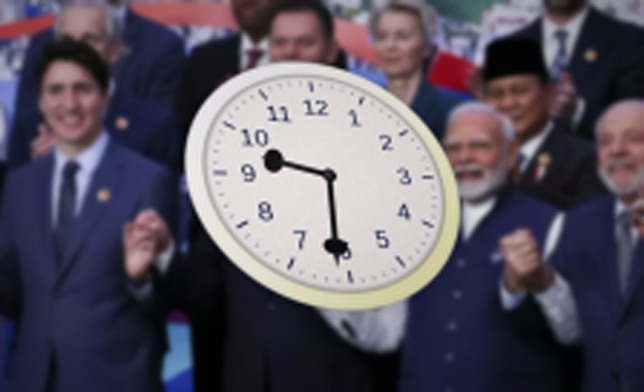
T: **9:31**
